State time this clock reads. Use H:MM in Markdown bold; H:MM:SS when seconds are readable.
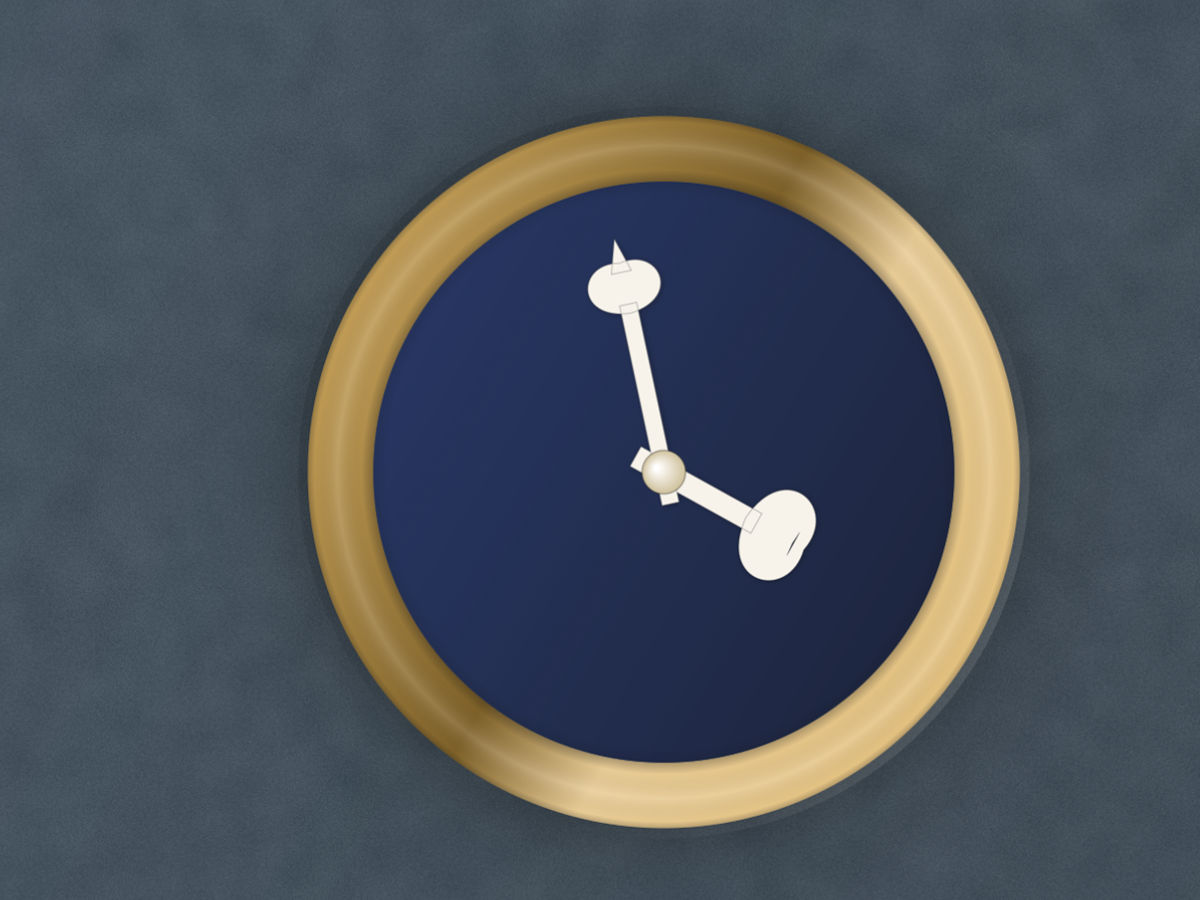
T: **3:58**
